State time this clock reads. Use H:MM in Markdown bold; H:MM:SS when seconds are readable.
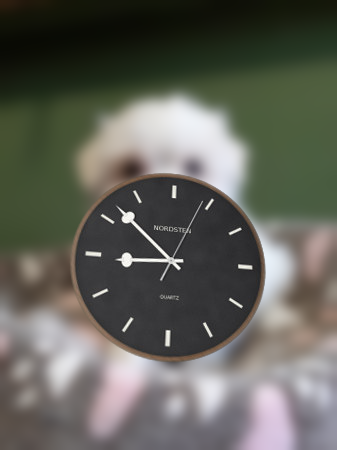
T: **8:52:04**
